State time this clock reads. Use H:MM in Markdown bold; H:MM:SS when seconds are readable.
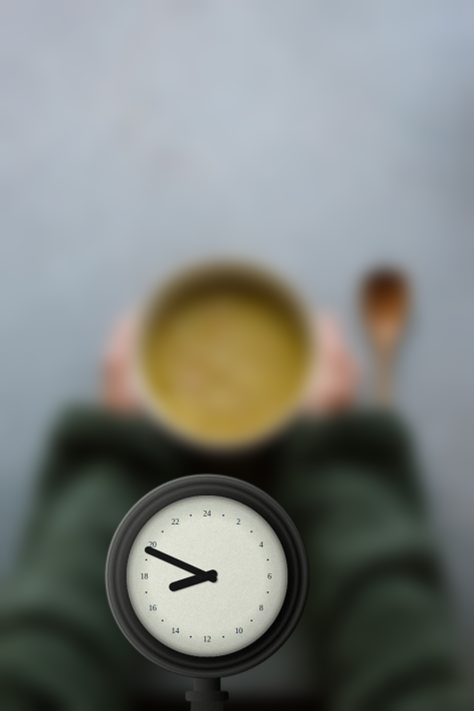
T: **16:49**
